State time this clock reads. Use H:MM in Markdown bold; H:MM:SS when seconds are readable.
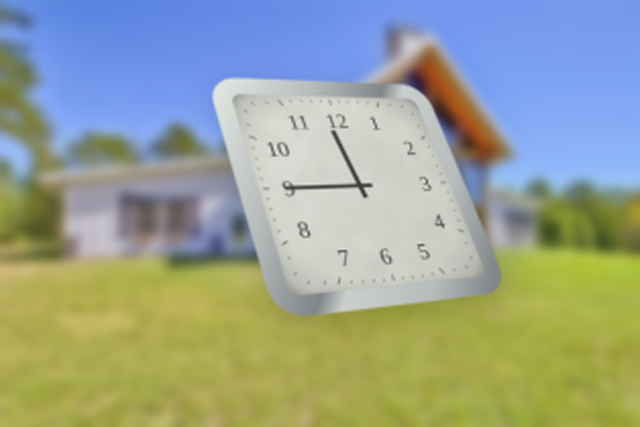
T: **11:45**
